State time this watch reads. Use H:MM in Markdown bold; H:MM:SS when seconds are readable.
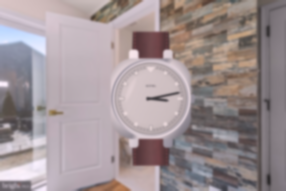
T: **3:13**
